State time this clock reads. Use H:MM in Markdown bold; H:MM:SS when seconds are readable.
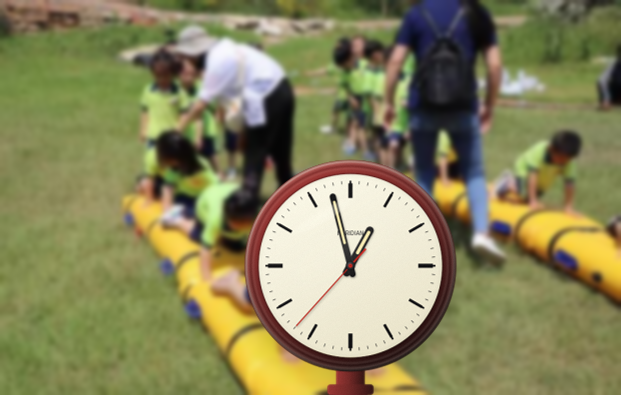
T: **12:57:37**
